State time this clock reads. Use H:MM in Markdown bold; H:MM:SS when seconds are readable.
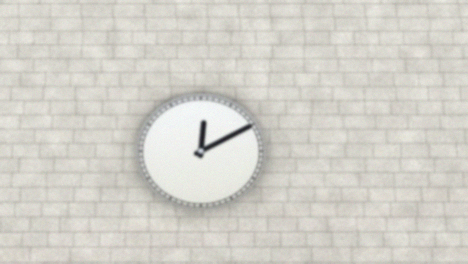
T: **12:10**
